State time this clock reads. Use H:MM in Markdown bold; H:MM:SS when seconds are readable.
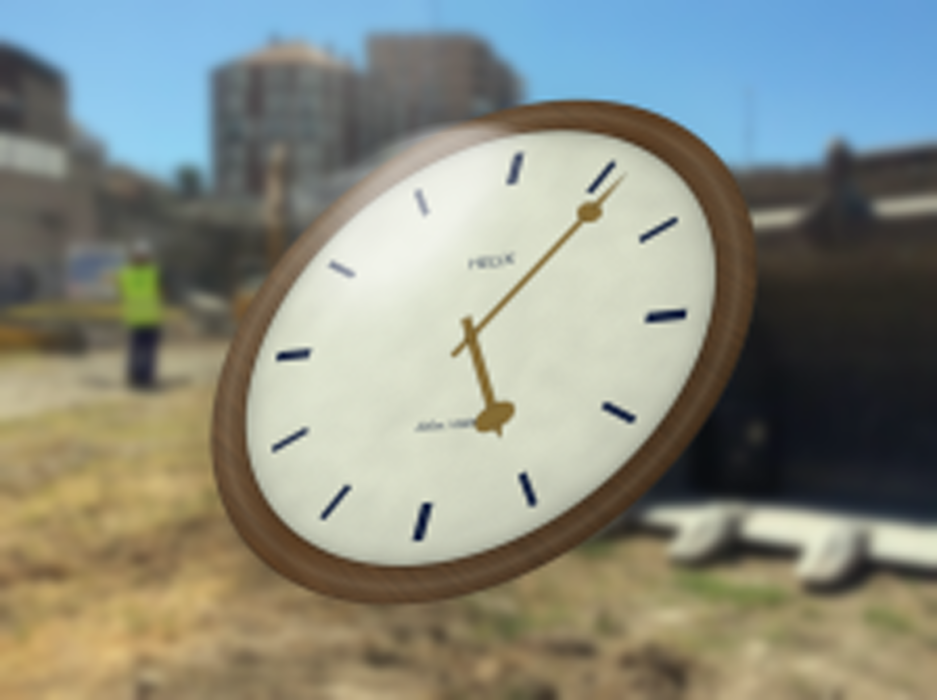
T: **5:06**
